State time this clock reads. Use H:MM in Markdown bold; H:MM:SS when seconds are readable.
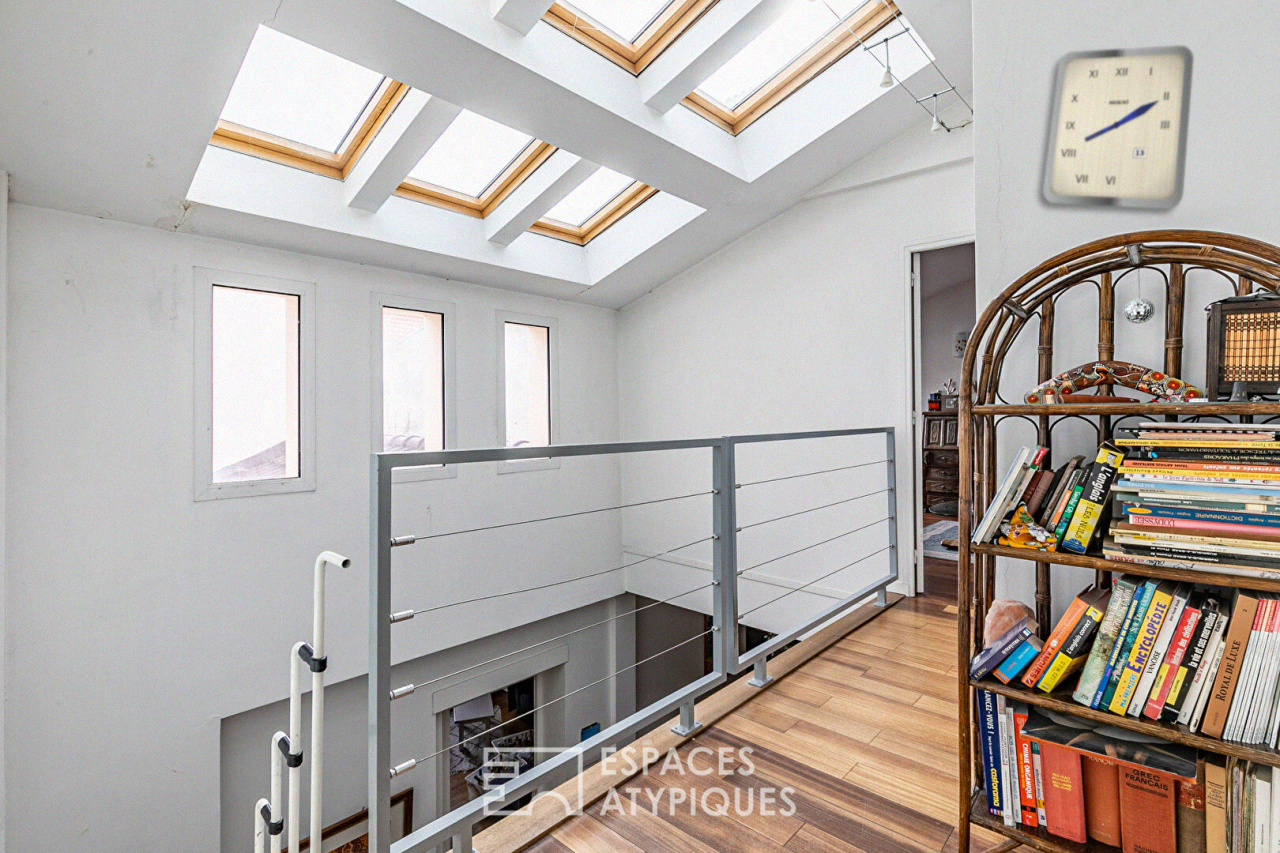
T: **8:10**
